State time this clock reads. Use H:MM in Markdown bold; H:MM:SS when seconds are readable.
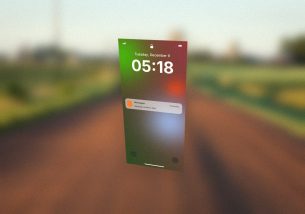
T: **5:18**
